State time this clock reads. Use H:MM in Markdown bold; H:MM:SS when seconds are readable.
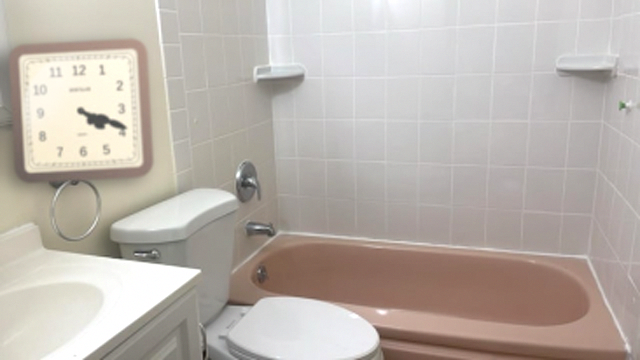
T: **4:19**
